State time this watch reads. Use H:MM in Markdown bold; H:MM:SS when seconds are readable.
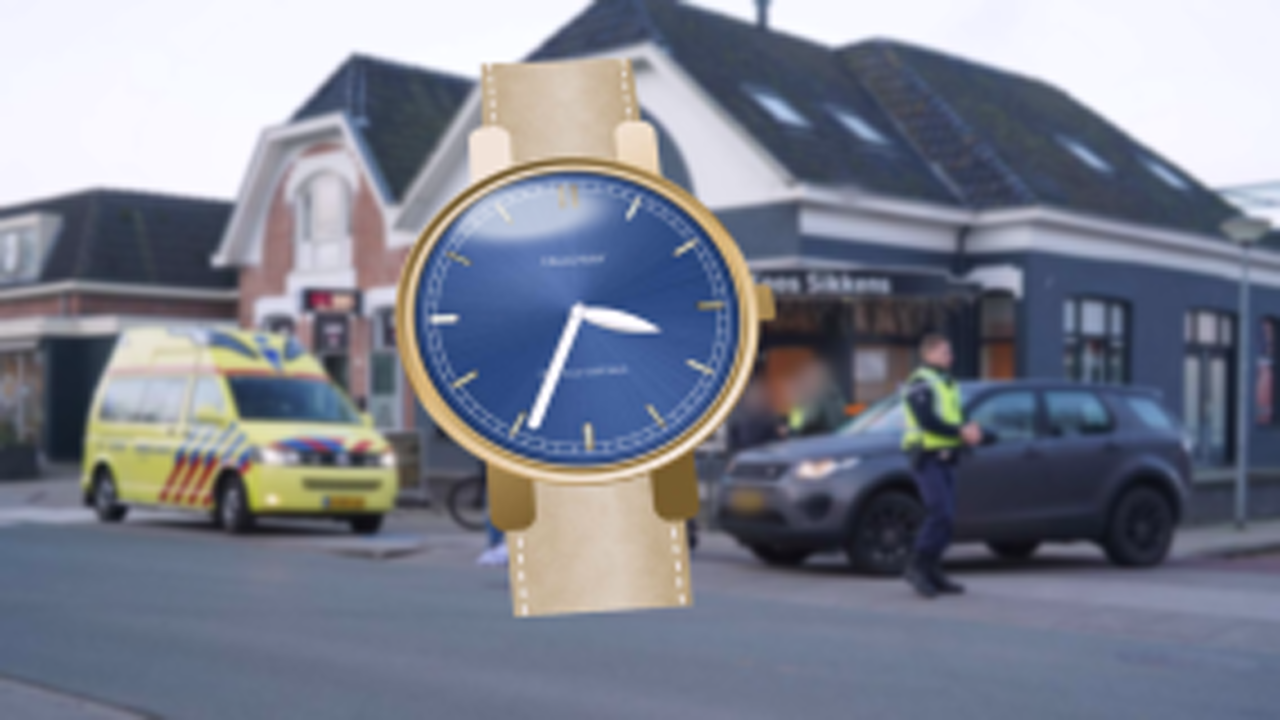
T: **3:34**
